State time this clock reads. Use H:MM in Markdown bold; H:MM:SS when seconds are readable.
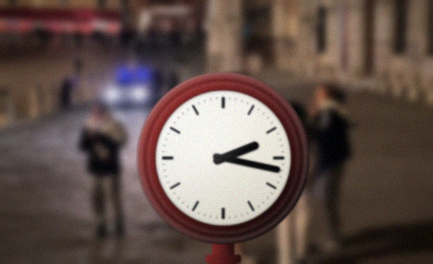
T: **2:17**
